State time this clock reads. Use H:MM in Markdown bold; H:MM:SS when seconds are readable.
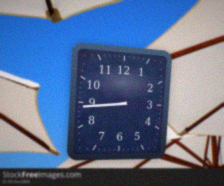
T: **8:44**
